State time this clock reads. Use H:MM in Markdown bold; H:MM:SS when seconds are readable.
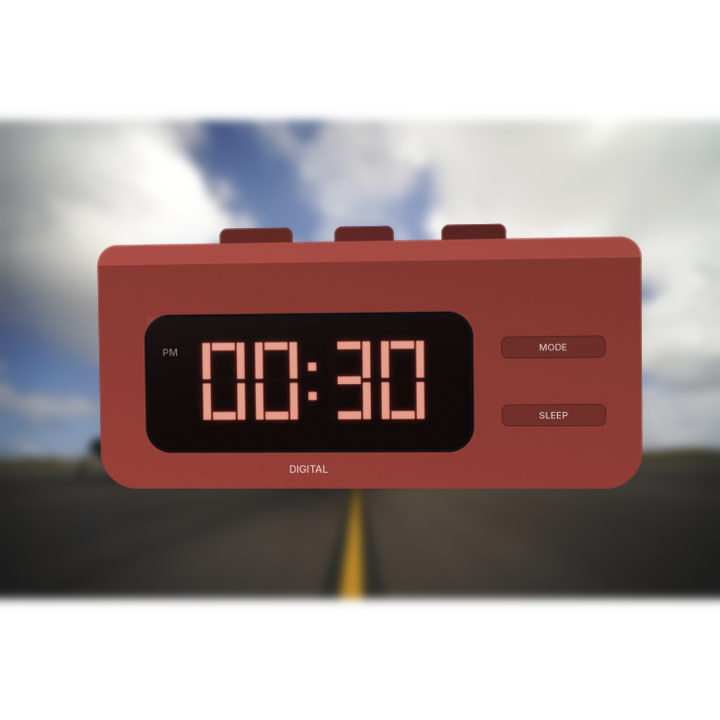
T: **0:30**
